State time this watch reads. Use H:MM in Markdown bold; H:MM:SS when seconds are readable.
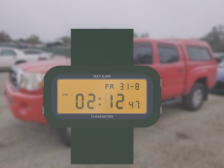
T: **2:12:47**
